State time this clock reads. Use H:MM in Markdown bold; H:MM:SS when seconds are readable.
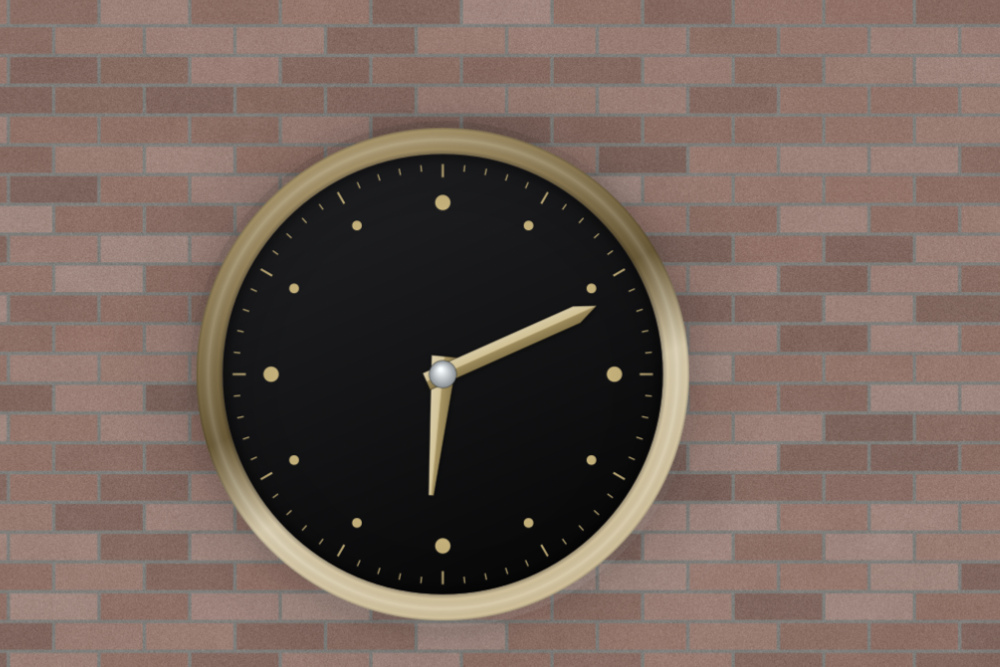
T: **6:11**
